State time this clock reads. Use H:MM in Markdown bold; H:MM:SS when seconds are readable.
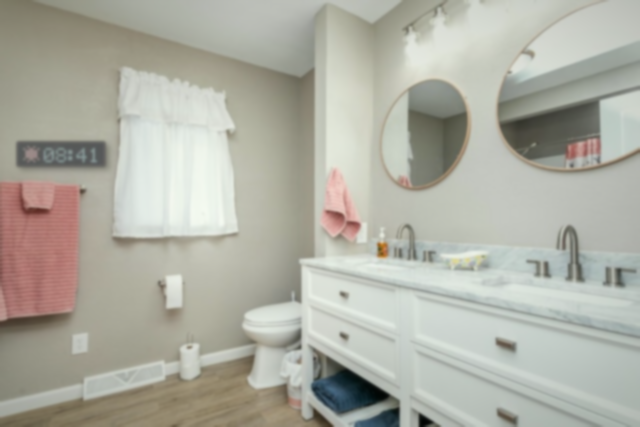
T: **8:41**
